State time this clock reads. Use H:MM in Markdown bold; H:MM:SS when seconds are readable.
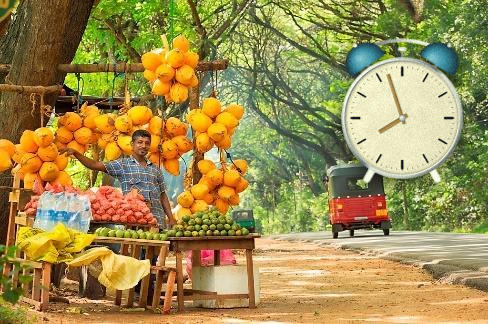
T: **7:57**
